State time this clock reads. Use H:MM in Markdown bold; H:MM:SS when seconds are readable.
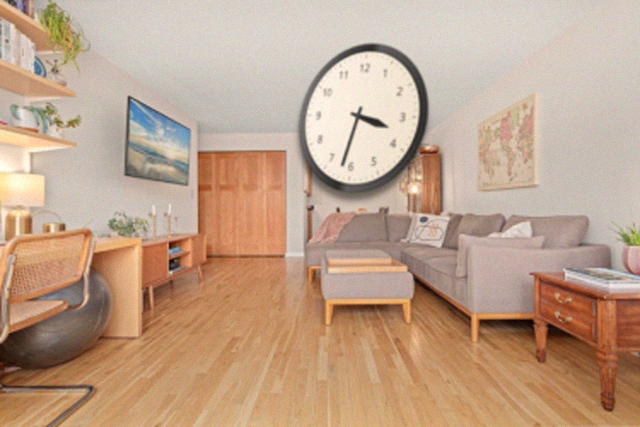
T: **3:32**
